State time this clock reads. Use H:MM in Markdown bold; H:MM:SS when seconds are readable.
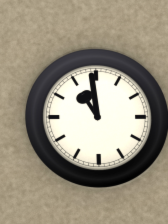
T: **10:59**
